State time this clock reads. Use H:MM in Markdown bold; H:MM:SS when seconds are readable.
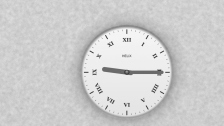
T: **9:15**
